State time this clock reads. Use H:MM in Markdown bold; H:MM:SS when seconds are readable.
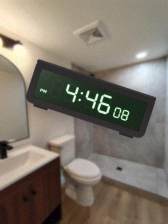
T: **4:46:08**
